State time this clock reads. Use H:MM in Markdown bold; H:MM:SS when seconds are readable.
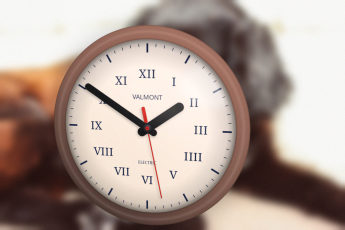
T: **1:50:28**
